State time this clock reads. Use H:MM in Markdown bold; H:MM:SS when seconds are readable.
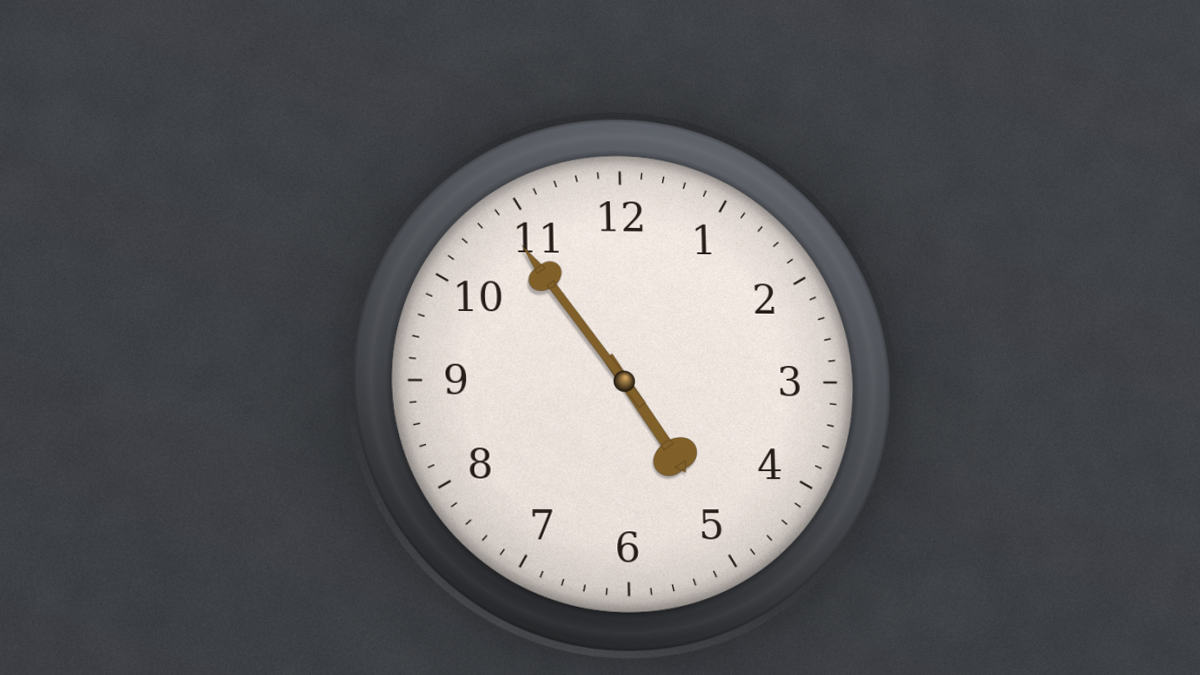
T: **4:54**
